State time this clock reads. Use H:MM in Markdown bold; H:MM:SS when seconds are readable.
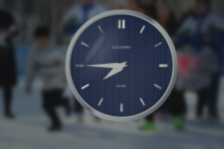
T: **7:45**
